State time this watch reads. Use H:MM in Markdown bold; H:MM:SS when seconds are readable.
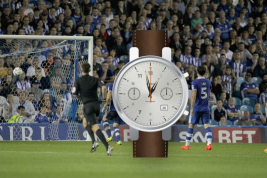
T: **12:58**
